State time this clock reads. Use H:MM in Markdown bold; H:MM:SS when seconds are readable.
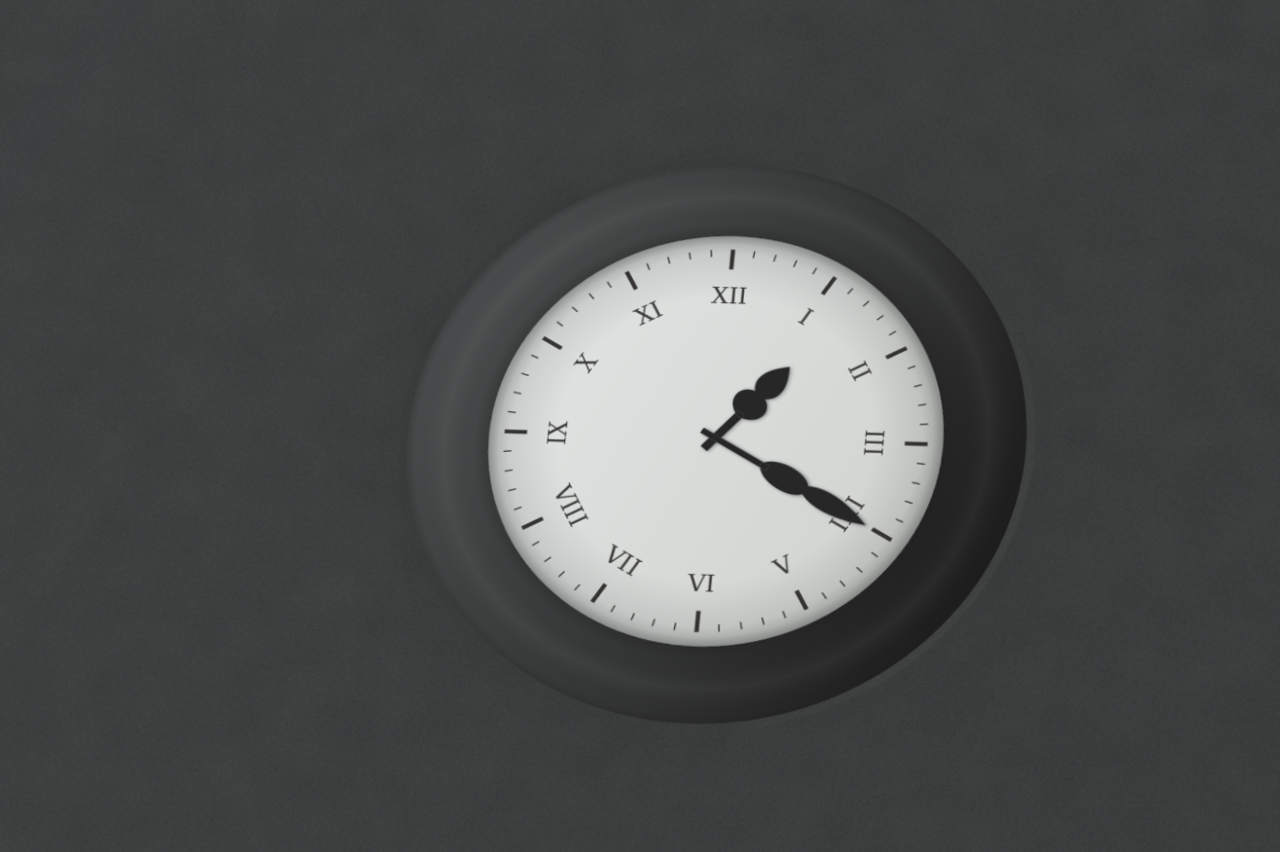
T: **1:20**
